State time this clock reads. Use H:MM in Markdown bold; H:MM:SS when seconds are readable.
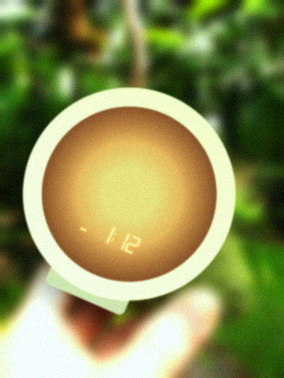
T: **1:12**
